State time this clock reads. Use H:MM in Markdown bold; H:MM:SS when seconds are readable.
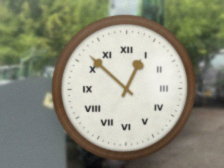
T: **12:52**
